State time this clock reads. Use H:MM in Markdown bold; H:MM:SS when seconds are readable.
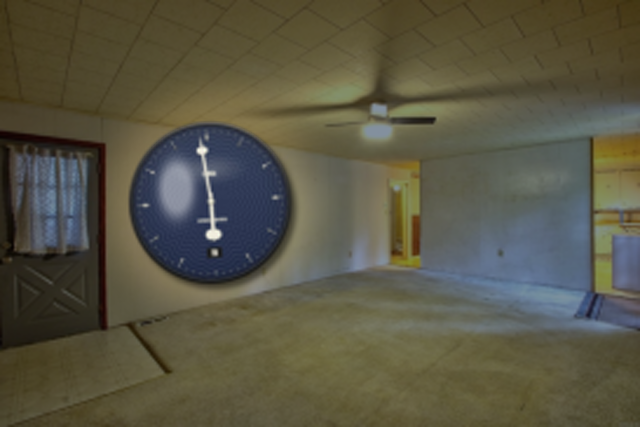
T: **5:59**
